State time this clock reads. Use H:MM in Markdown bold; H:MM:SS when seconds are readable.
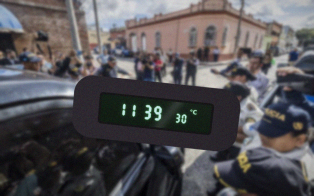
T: **11:39**
